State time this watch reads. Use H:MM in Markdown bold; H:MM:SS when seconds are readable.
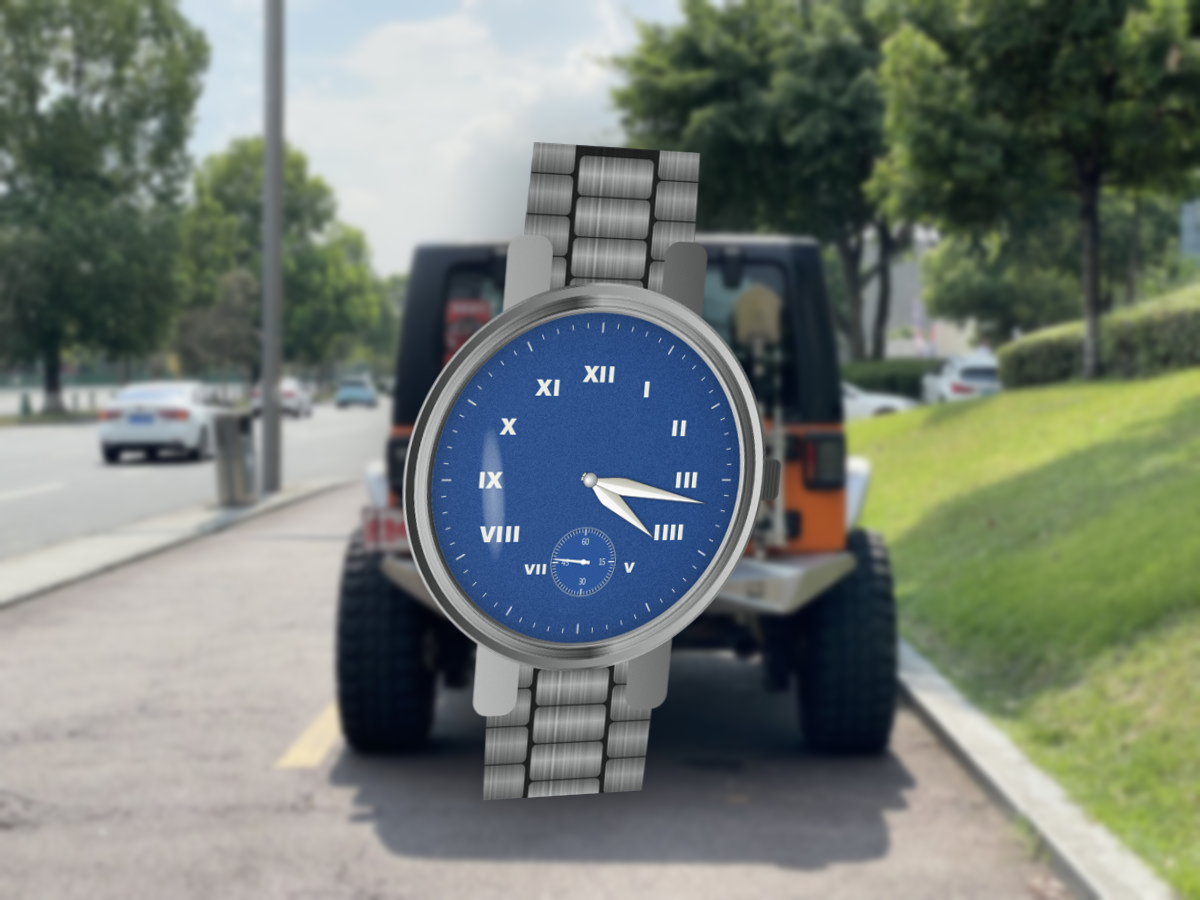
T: **4:16:46**
